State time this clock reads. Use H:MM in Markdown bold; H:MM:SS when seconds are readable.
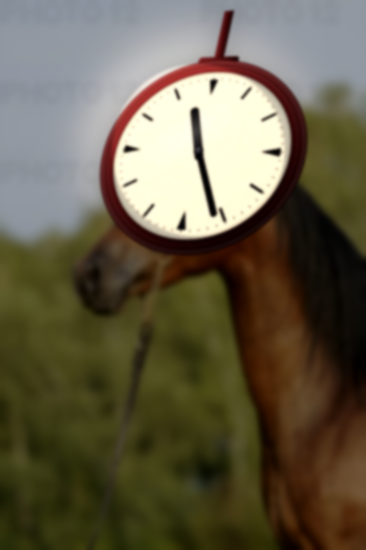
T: **11:26**
